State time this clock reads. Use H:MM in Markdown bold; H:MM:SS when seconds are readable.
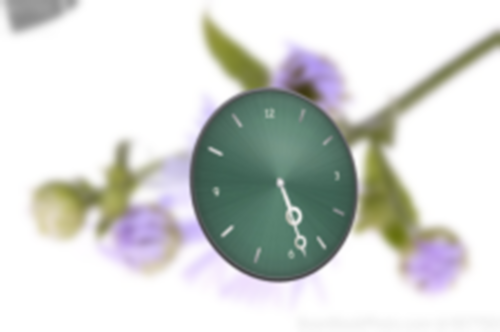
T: **5:28**
